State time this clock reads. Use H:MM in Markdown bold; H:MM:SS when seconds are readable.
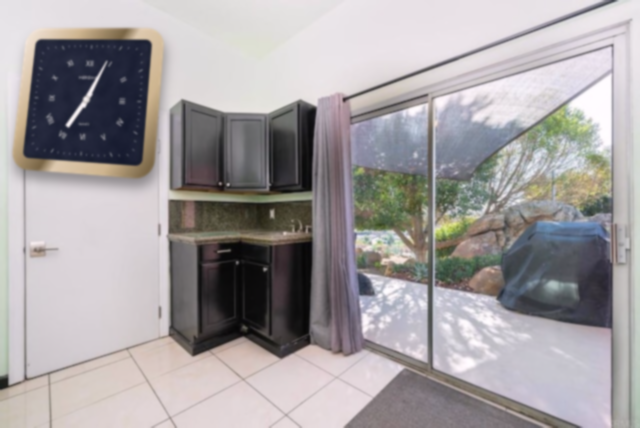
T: **7:04**
